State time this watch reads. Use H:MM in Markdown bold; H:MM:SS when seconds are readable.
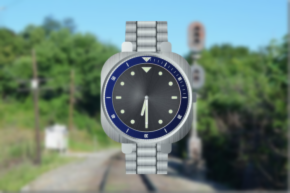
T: **6:30**
